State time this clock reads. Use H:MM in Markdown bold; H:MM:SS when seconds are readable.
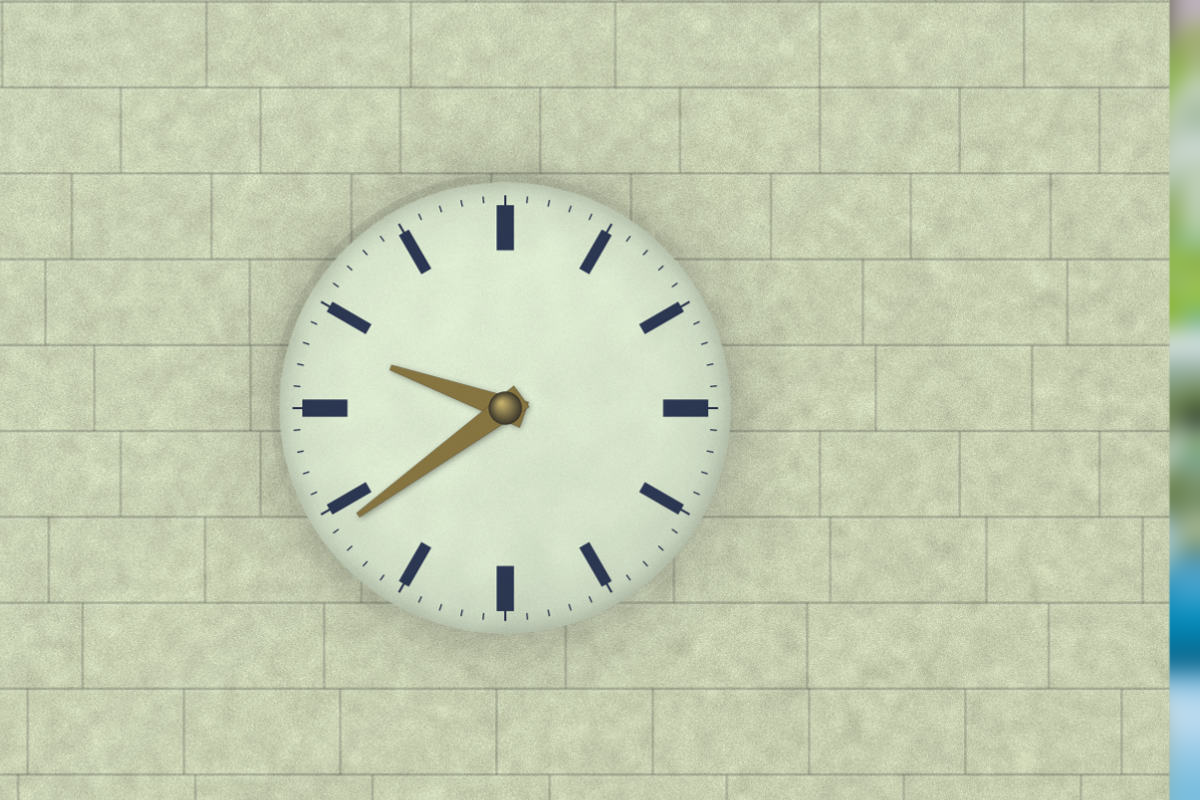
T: **9:39**
